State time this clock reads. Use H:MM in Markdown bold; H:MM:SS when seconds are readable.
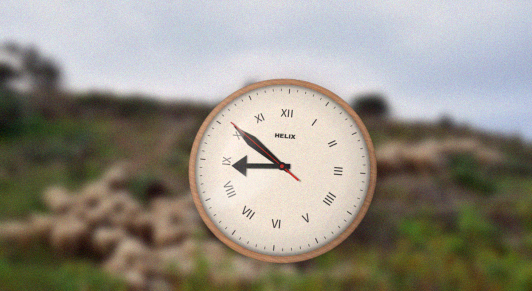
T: **8:50:51**
